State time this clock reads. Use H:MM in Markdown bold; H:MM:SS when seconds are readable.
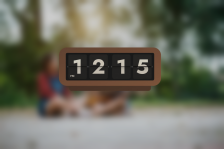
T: **12:15**
